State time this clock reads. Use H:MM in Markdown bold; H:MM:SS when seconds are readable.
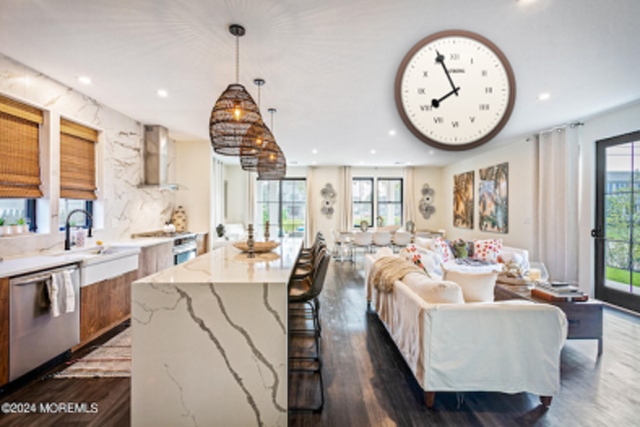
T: **7:56**
